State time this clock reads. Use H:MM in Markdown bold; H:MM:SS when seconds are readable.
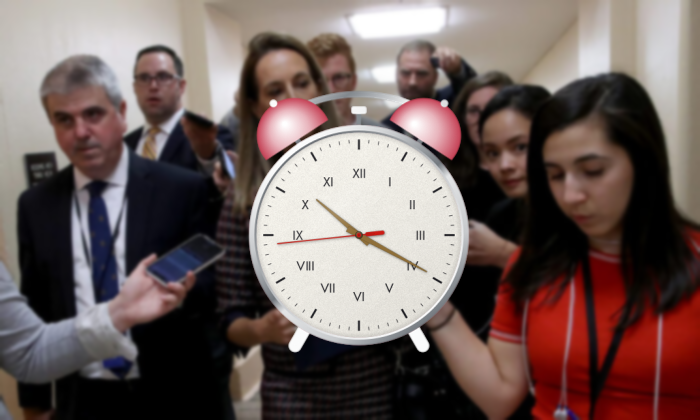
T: **10:19:44**
